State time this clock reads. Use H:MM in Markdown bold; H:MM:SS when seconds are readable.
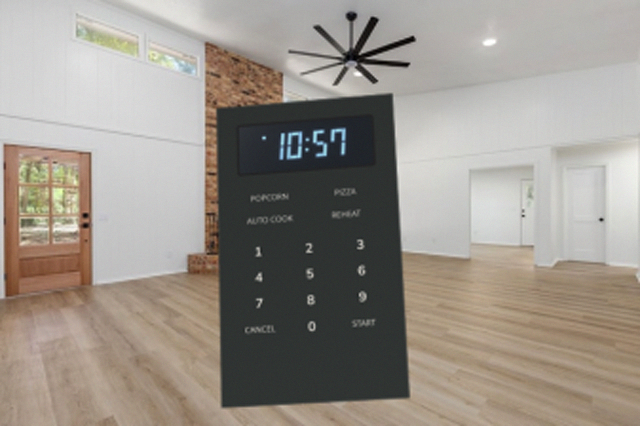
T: **10:57**
